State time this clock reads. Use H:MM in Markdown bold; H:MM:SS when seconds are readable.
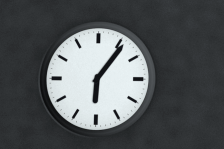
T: **6:06**
